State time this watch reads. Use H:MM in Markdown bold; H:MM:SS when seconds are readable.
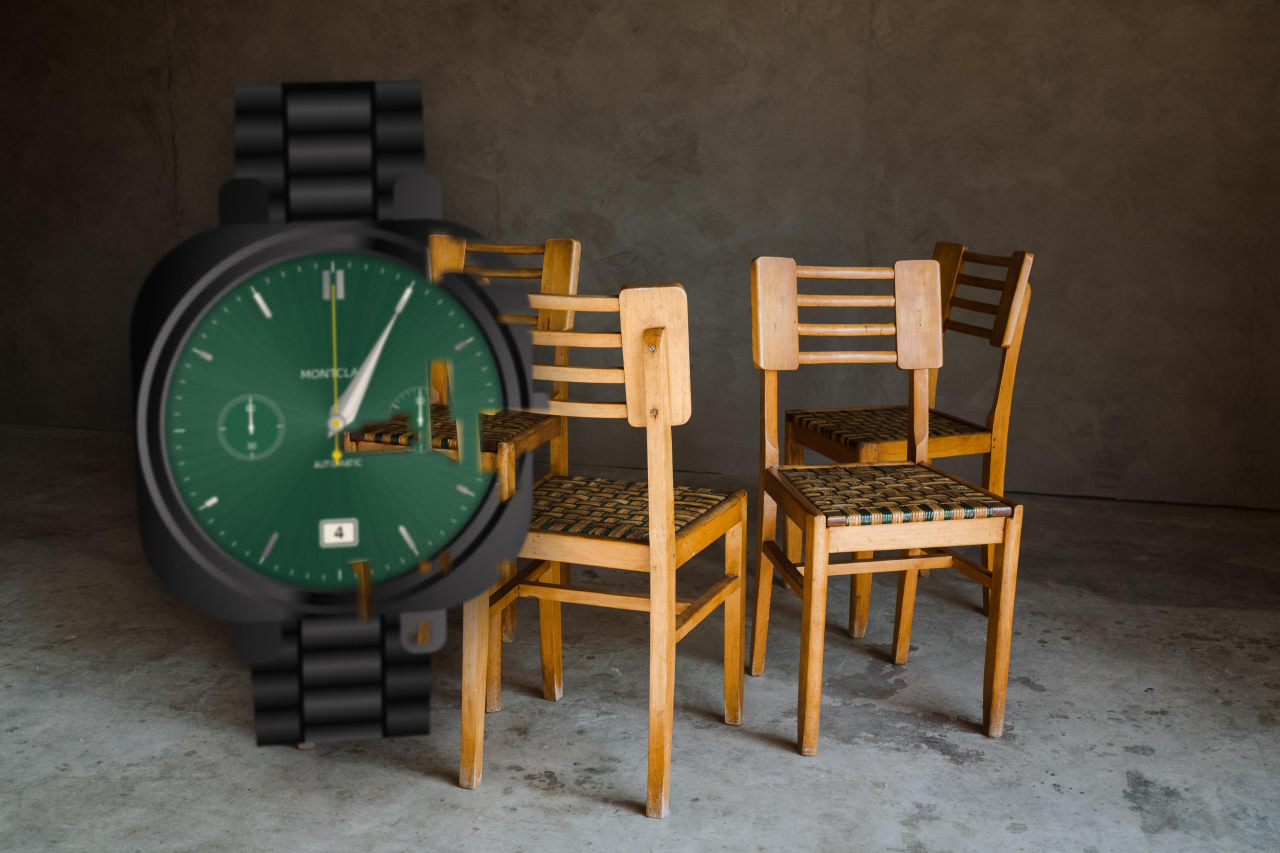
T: **1:05**
